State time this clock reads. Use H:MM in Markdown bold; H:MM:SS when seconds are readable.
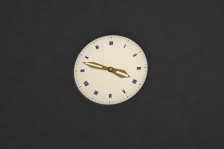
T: **3:48**
